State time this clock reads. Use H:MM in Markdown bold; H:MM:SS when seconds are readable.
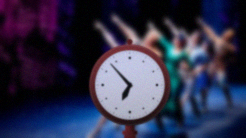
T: **6:53**
